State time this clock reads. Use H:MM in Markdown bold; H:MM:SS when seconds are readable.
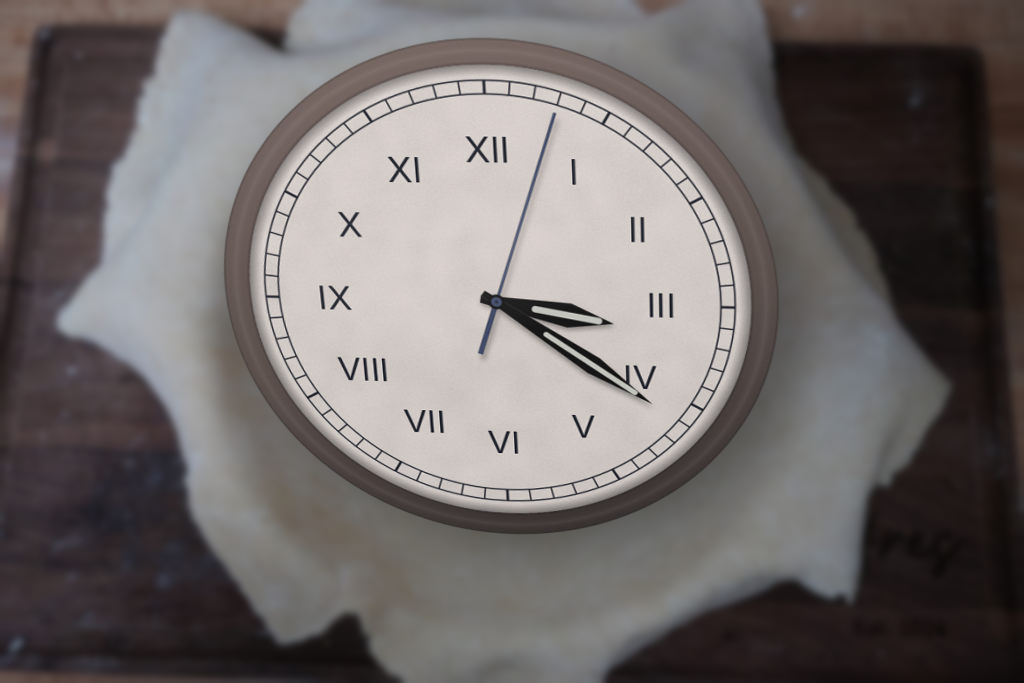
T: **3:21:03**
